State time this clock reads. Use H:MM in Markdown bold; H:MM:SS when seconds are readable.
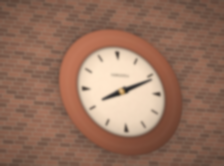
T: **8:11**
